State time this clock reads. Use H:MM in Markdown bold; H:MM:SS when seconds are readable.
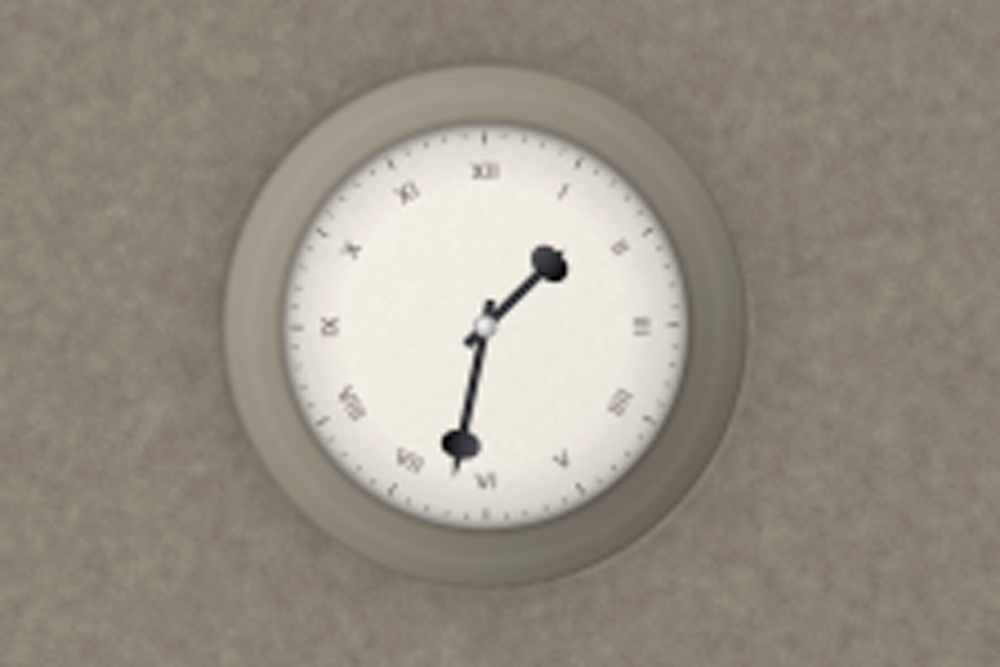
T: **1:32**
